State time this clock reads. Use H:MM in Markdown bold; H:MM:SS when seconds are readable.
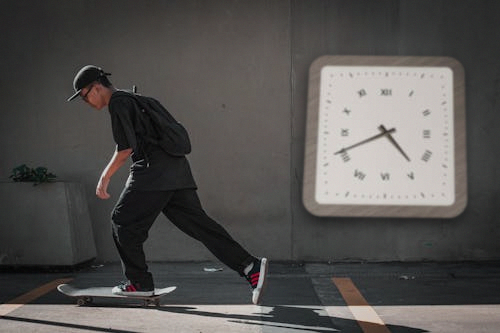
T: **4:41**
